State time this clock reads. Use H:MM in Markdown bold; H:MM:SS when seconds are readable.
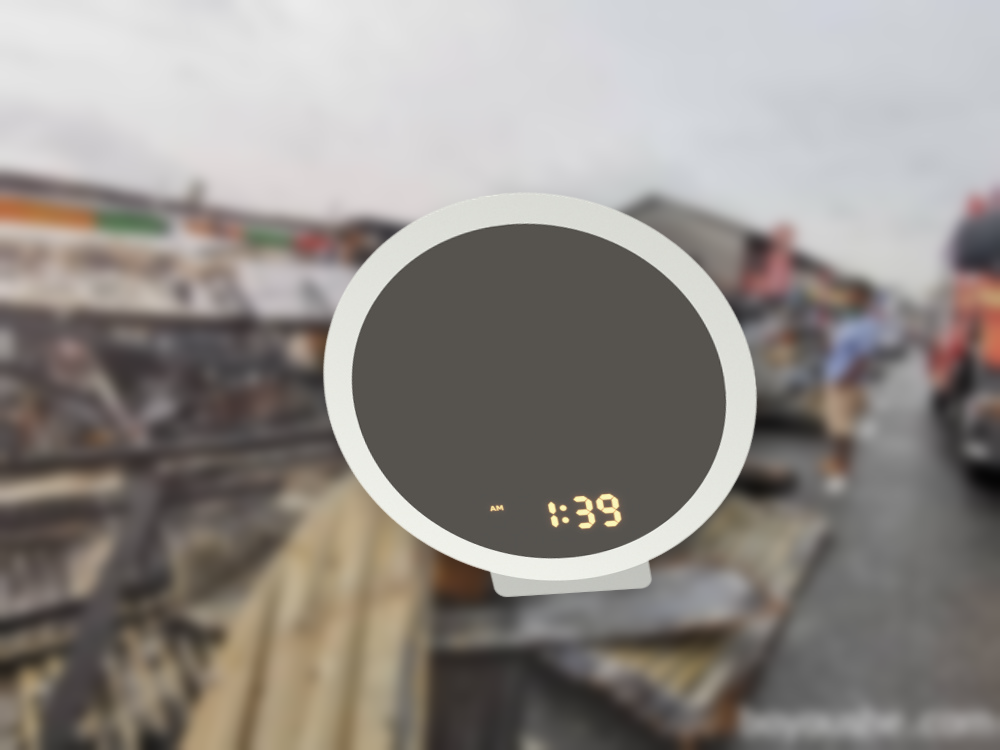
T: **1:39**
